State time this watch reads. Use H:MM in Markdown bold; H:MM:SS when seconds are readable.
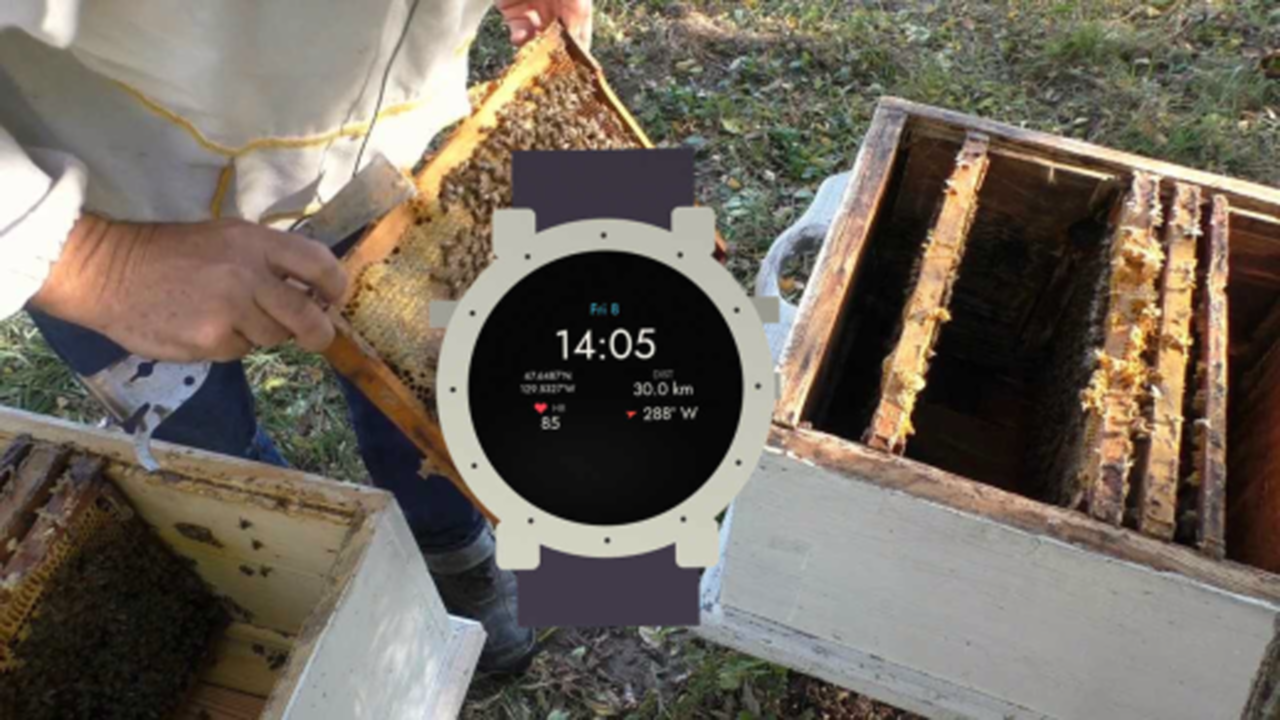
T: **14:05**
